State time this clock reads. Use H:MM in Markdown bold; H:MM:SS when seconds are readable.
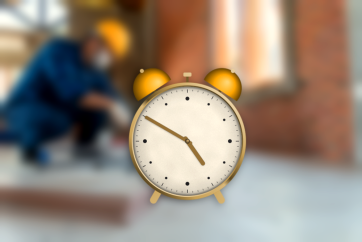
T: **4:50**
